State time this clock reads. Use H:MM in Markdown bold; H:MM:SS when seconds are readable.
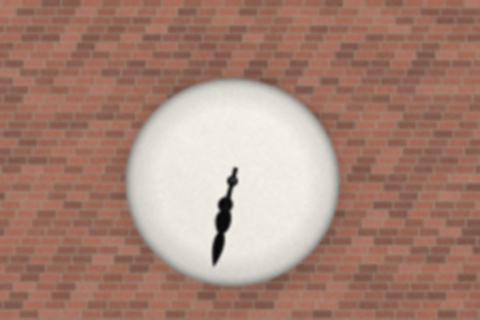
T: **6:32**
